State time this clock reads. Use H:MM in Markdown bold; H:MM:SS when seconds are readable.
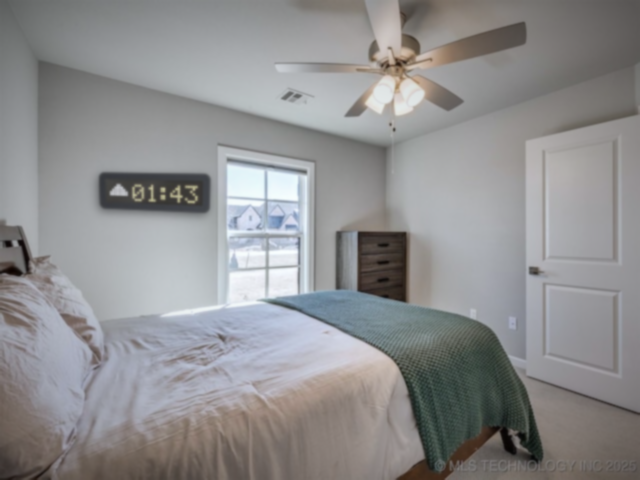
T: **1:43**
